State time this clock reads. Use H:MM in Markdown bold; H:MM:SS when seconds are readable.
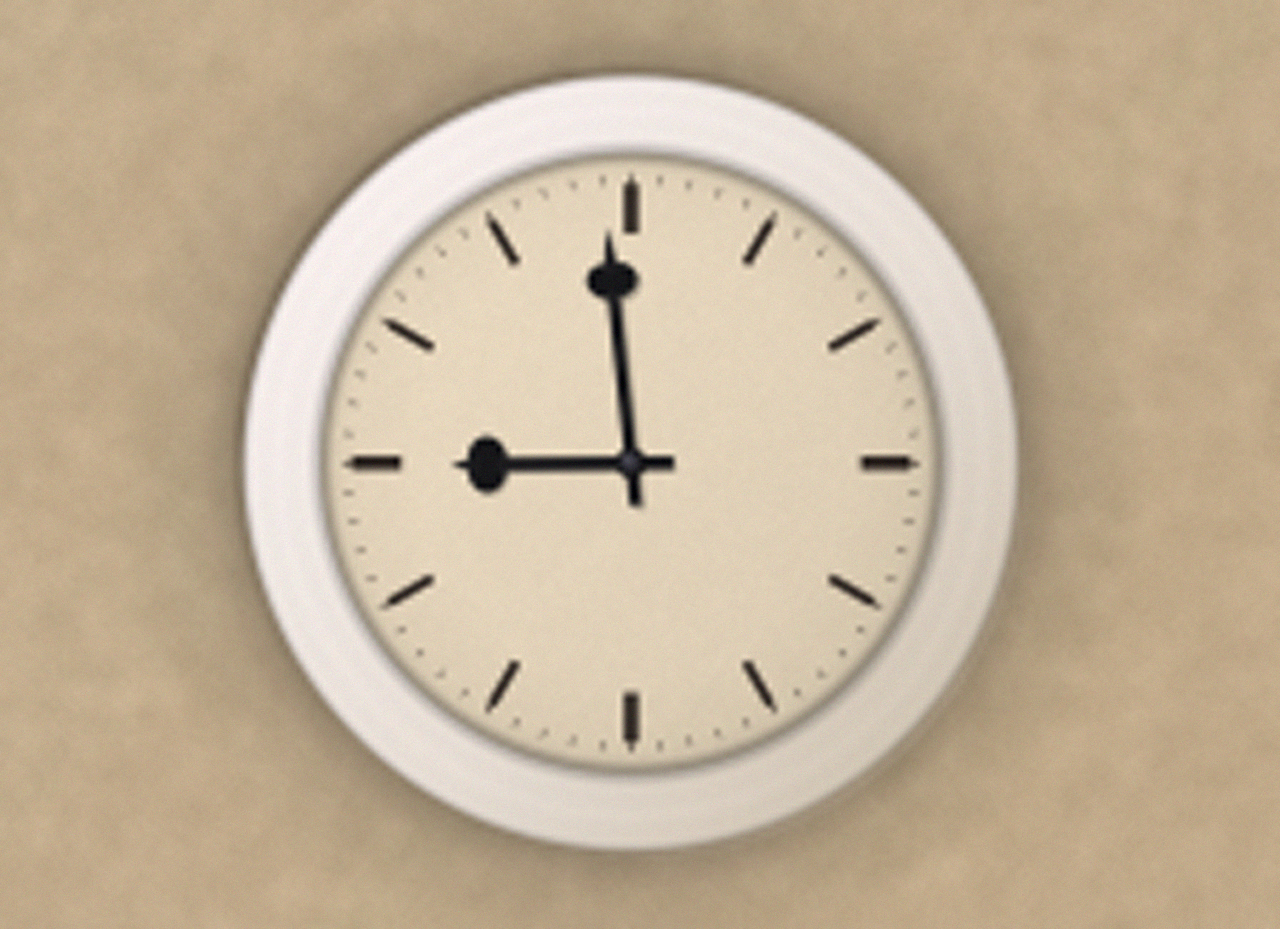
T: **8:59**
